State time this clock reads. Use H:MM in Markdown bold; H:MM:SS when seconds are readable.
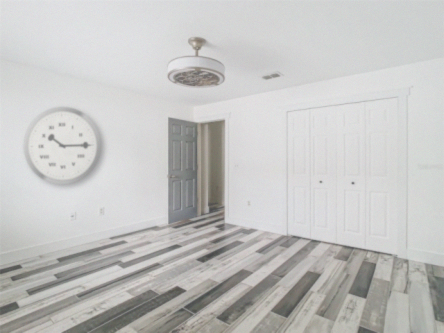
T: **10:15**
